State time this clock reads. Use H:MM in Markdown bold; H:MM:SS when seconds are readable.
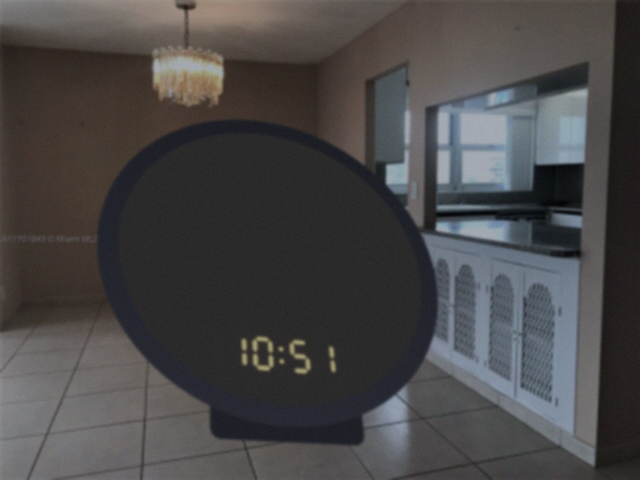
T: **10:51**
